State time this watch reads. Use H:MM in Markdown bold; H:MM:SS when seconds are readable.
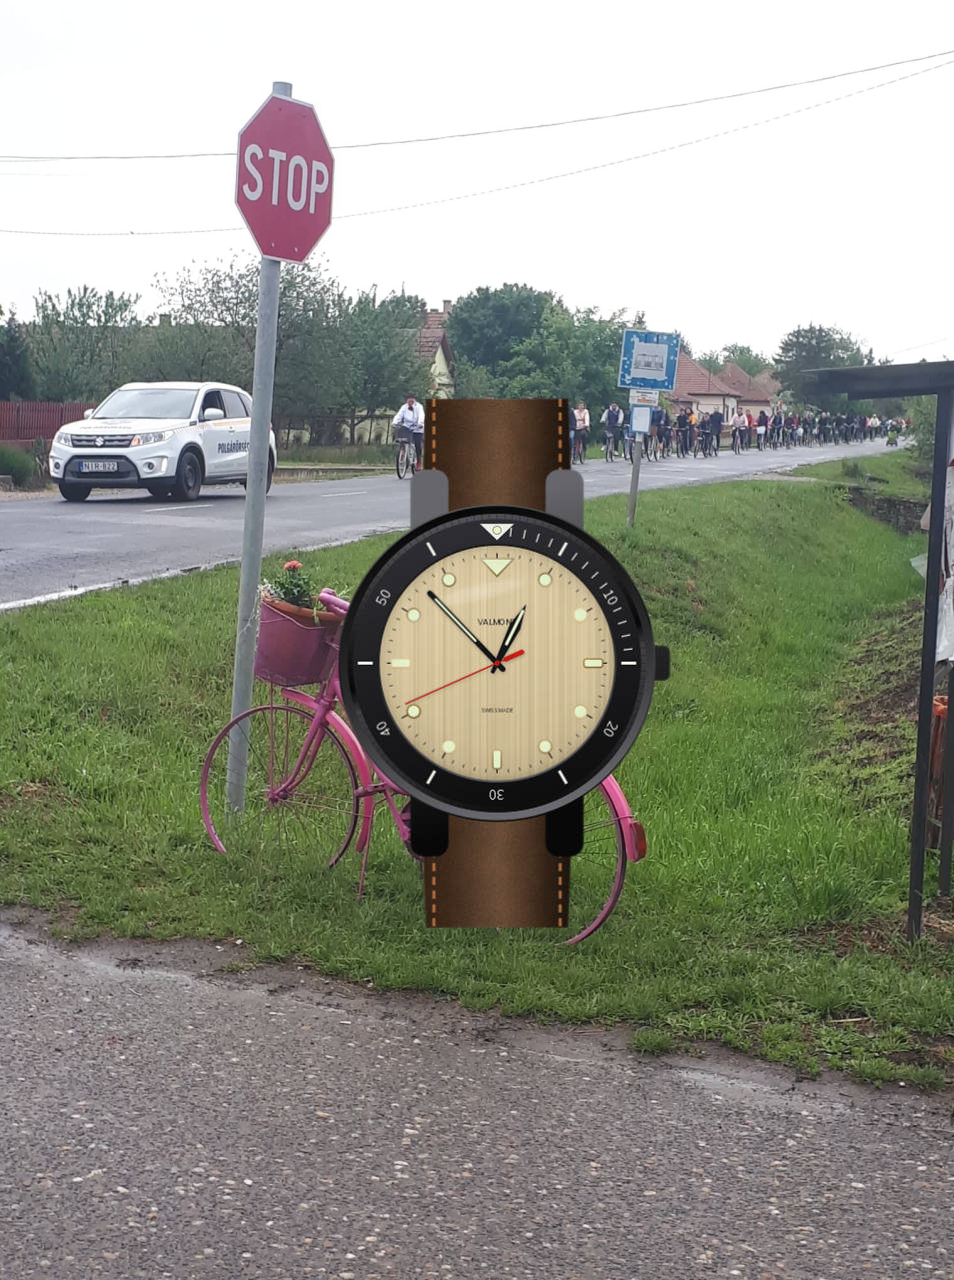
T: **12:52:41**
